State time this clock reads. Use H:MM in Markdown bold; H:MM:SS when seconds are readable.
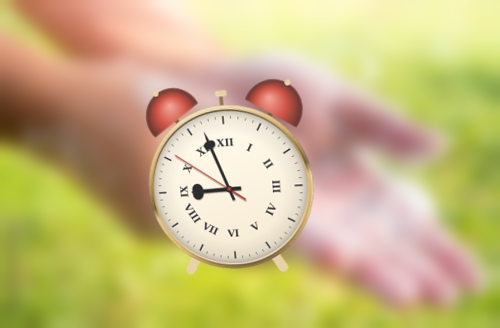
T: **8:56:51**
